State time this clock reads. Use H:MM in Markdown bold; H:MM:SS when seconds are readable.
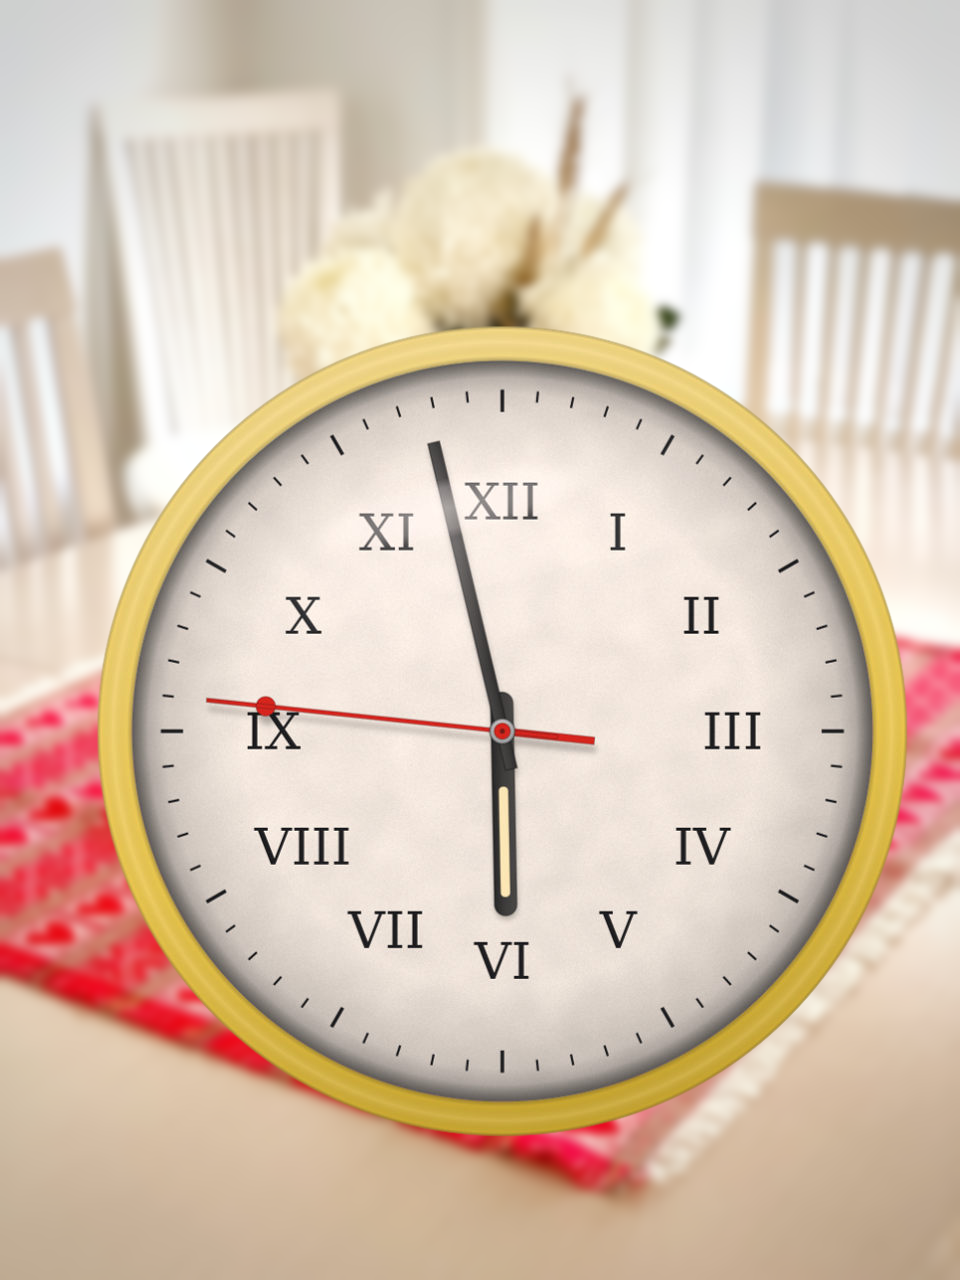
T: **5:57:46**
